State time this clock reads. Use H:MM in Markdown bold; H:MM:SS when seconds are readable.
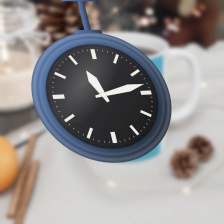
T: **11:13**
